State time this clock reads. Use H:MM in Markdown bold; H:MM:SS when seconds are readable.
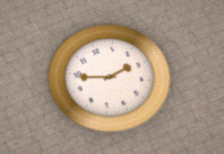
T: **2:49**
